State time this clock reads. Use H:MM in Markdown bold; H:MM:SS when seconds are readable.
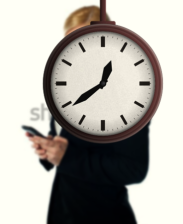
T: **12:39**
